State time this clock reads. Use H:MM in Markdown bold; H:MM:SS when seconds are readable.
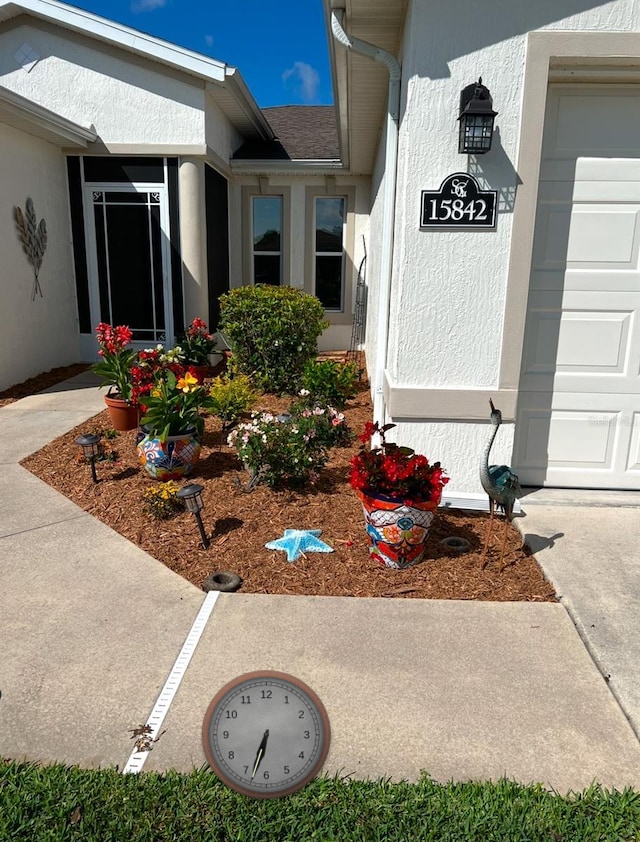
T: **6:33**
